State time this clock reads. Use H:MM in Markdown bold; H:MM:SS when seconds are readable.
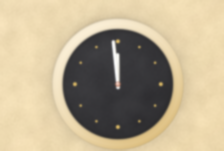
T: **11:59**
